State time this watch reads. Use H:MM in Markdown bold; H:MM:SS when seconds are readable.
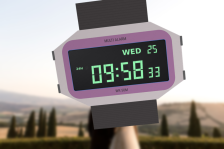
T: **9:58:33**
